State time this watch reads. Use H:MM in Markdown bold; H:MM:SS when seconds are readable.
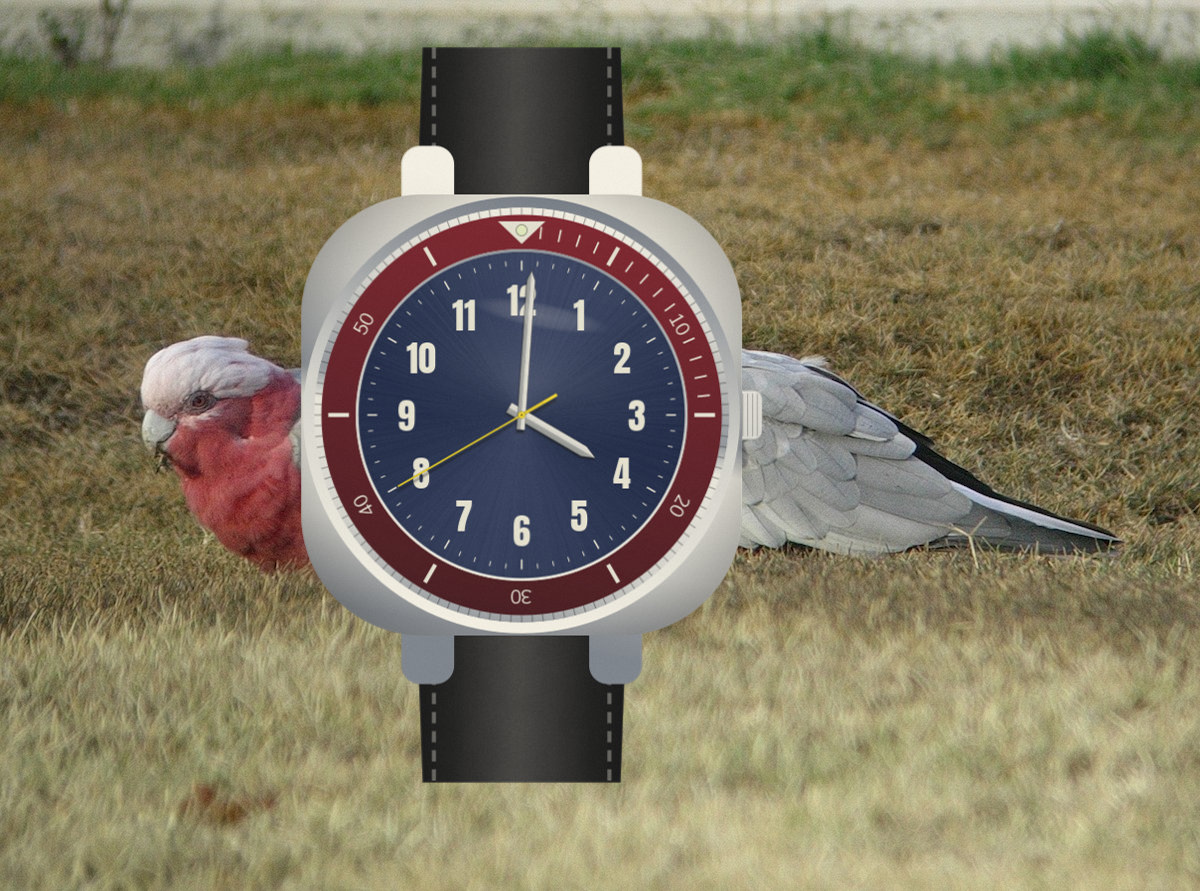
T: **4:00:40**
